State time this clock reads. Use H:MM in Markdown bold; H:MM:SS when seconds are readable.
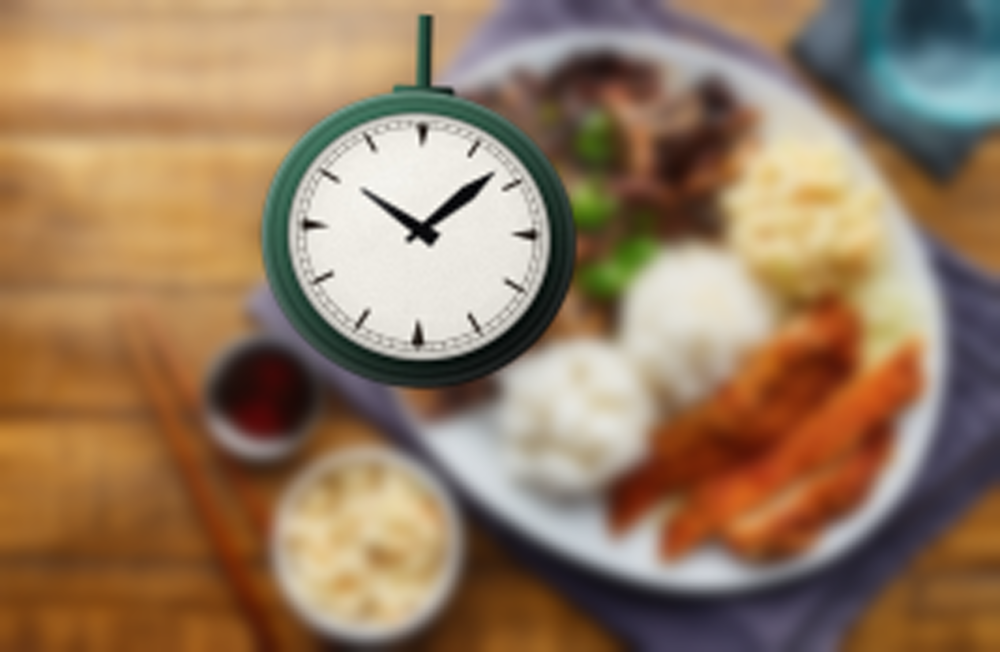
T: **10:08**
